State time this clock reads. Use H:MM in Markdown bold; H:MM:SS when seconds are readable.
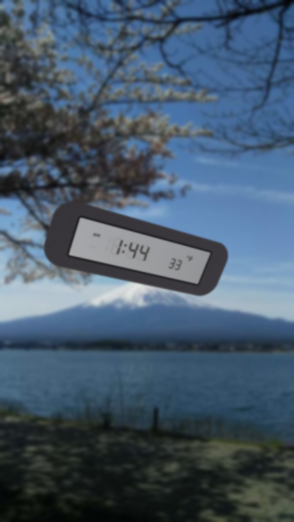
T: **1:44**
